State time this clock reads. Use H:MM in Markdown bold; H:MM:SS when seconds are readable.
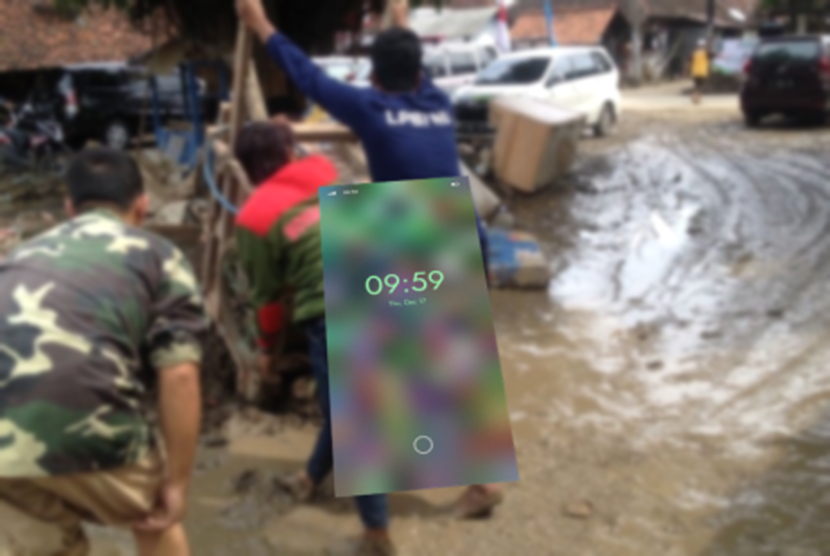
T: **9:59**
